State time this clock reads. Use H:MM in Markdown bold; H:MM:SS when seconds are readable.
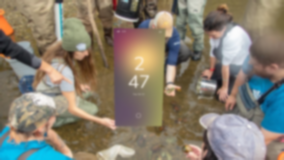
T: **2:47**
